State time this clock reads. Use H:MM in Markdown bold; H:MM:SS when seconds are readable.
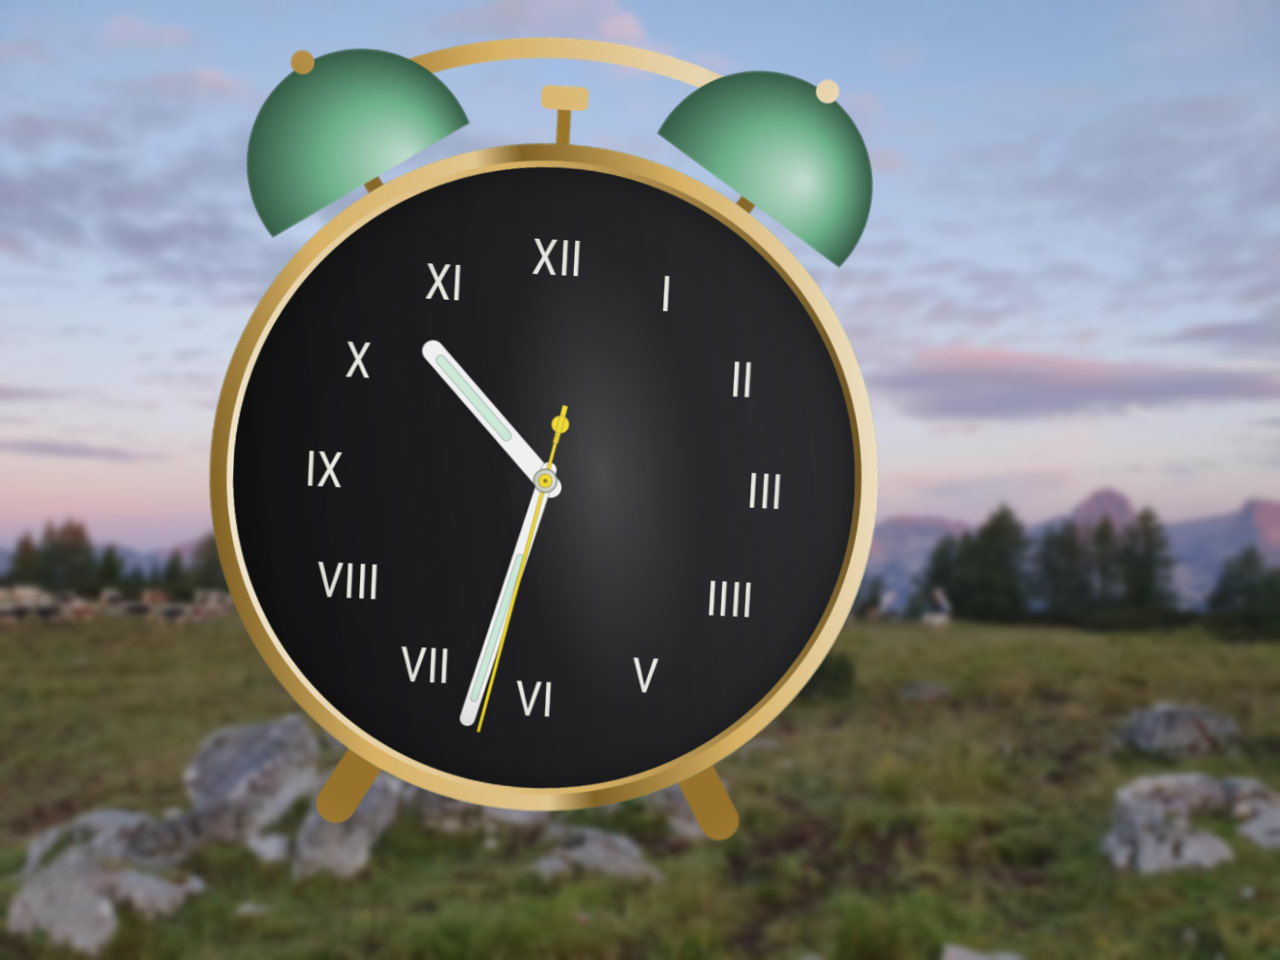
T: **10:32:32**
